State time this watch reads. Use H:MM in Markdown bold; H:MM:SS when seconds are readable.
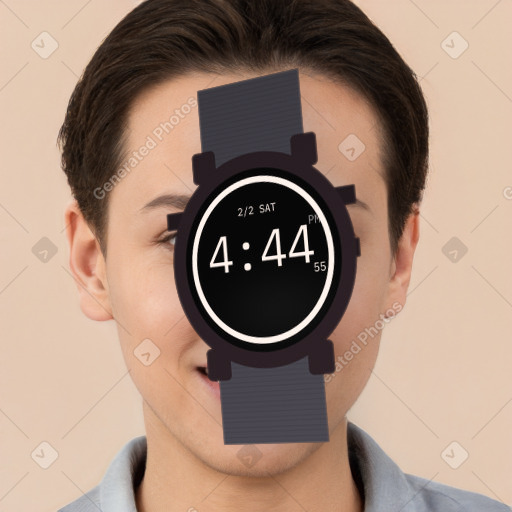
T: **4:44:55**
